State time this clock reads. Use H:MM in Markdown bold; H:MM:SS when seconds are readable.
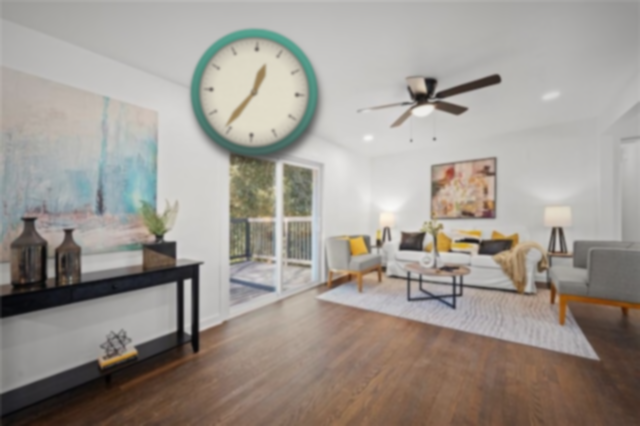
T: **12:36**
